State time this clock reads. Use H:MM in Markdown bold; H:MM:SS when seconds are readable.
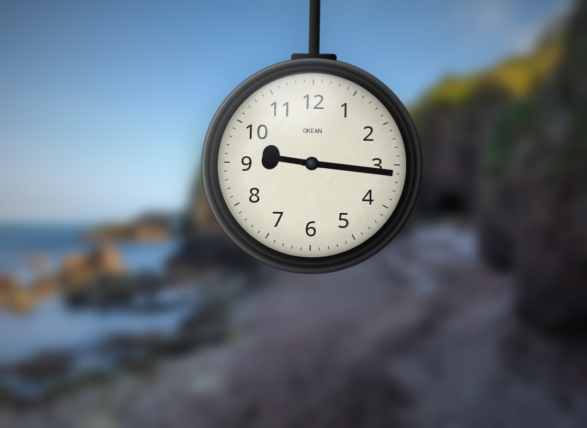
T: **9:16**
